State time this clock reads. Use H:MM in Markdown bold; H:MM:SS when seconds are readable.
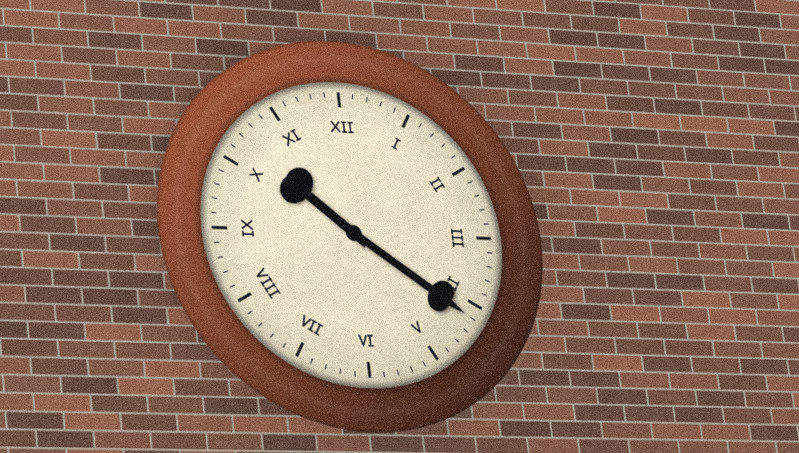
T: **10:21**
